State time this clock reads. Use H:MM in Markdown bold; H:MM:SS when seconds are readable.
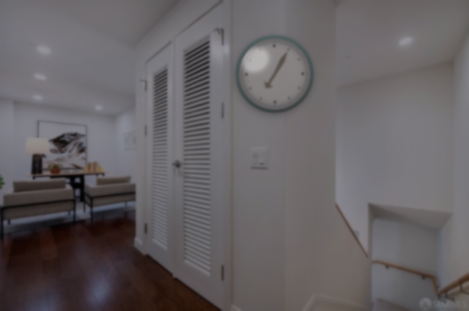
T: **7:05**
